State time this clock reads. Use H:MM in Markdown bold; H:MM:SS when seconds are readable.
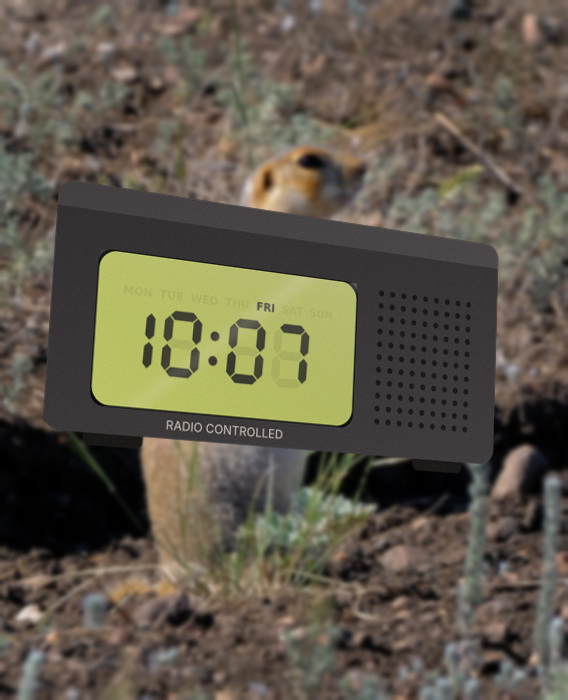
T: **10:07**
